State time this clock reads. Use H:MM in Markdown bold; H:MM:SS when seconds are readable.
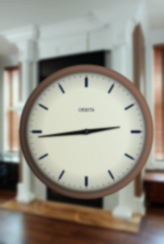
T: **2:44**
